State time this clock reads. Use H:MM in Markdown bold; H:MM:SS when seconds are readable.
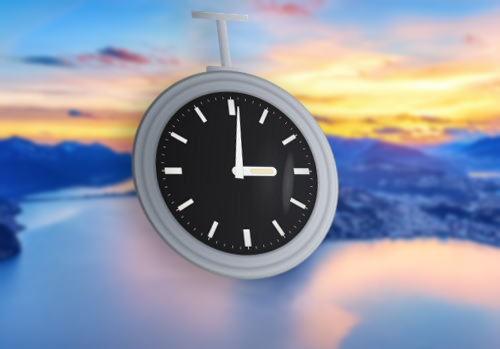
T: **3:01**
